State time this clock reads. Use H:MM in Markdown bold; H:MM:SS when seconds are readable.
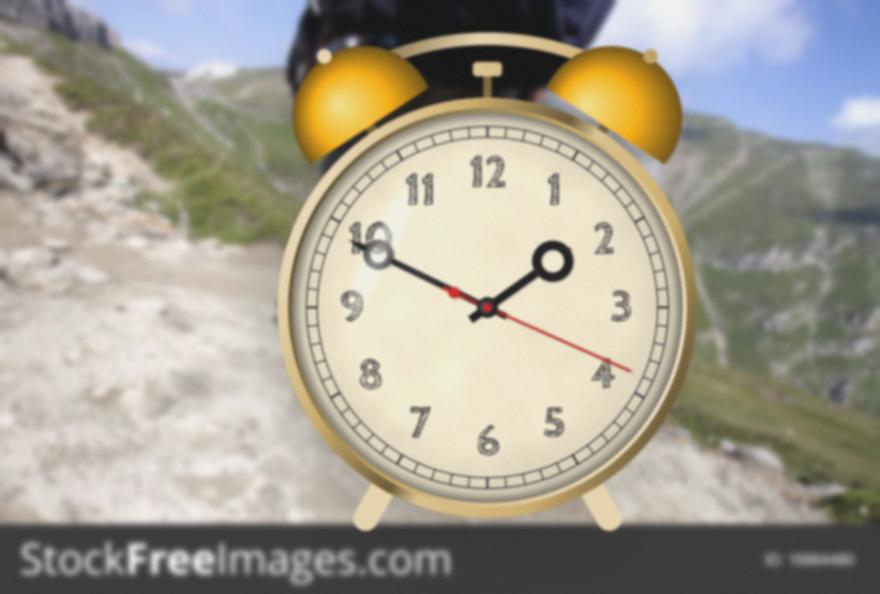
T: **1:49:19**
